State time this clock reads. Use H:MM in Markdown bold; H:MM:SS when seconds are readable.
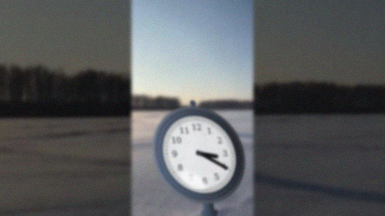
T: **3:20**
